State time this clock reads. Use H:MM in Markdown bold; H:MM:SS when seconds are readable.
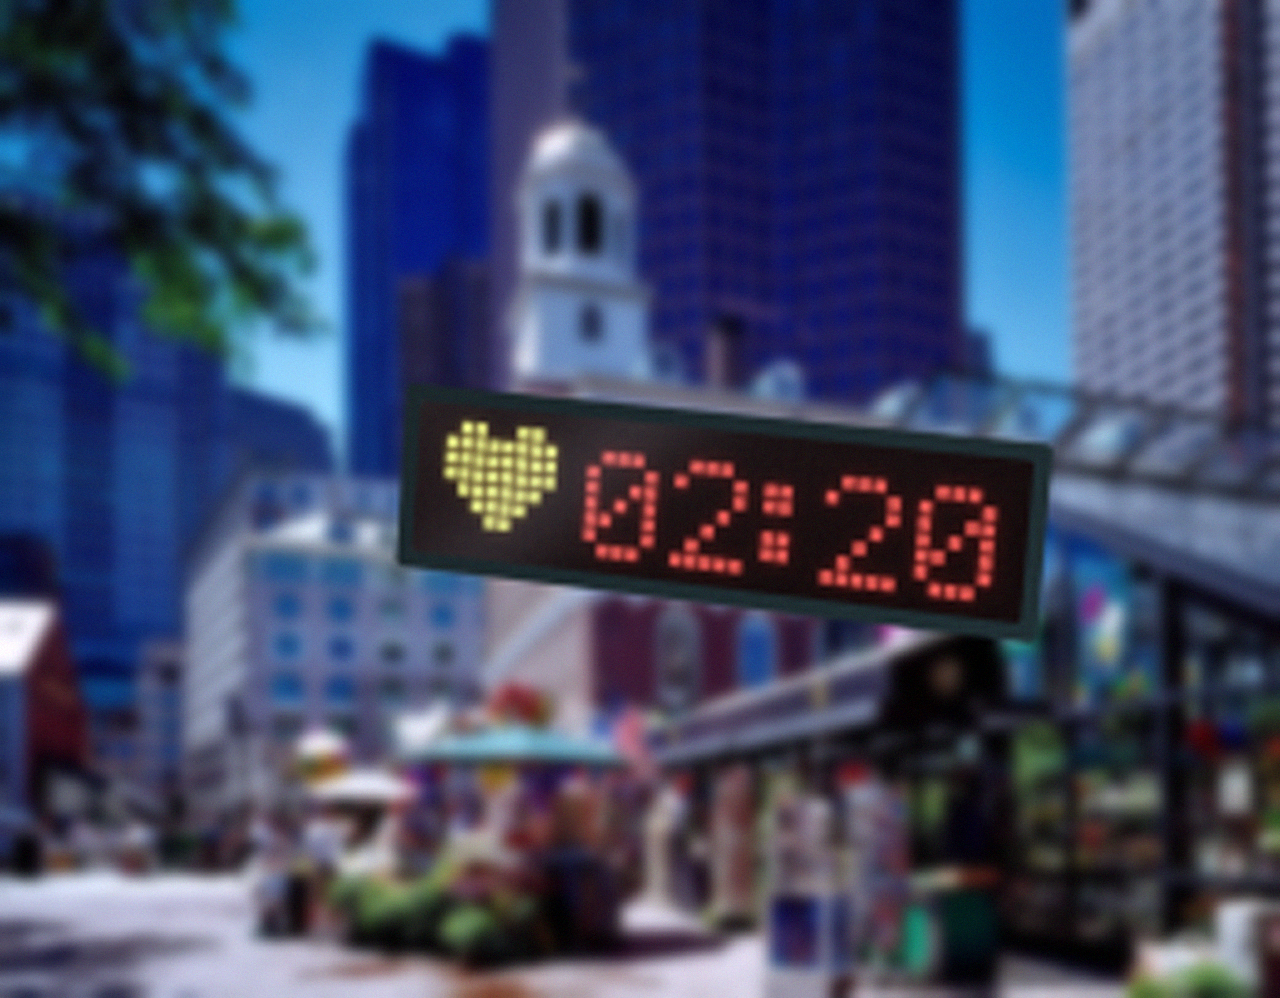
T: **2:20**
